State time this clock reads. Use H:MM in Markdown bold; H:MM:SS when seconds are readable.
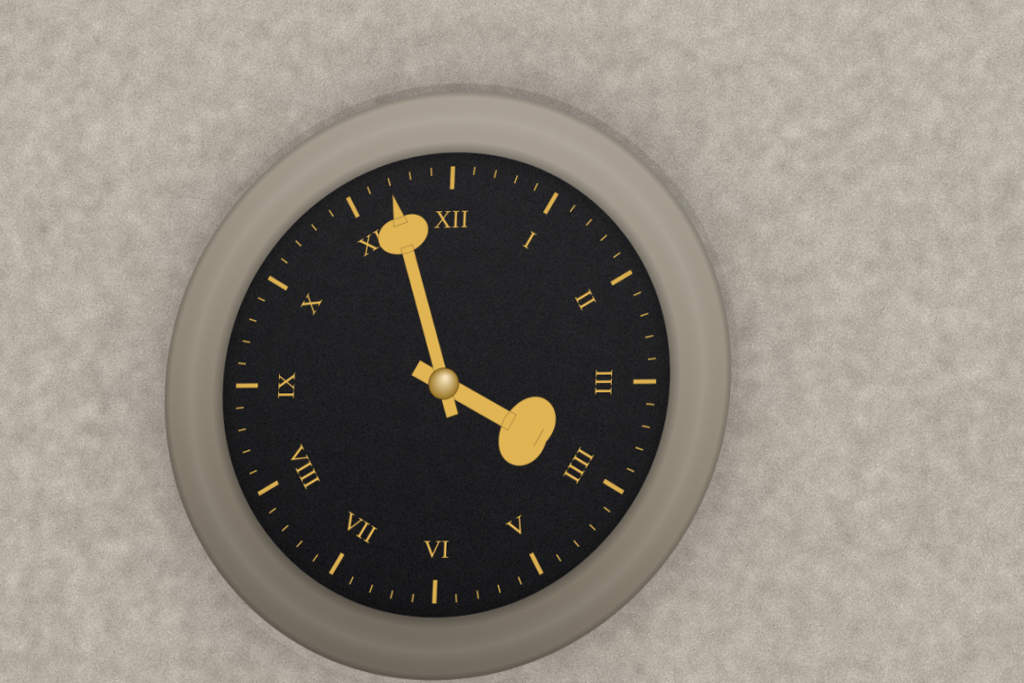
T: **3:57**
